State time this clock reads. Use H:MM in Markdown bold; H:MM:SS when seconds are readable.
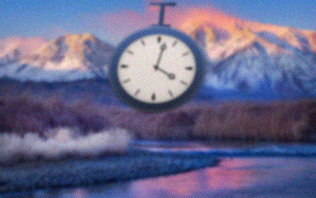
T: **4:02**
